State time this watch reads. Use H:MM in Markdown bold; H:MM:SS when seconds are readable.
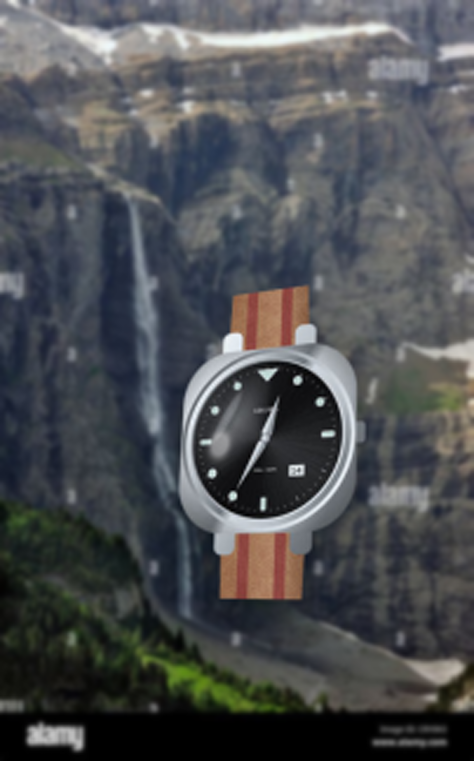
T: **12:35**
